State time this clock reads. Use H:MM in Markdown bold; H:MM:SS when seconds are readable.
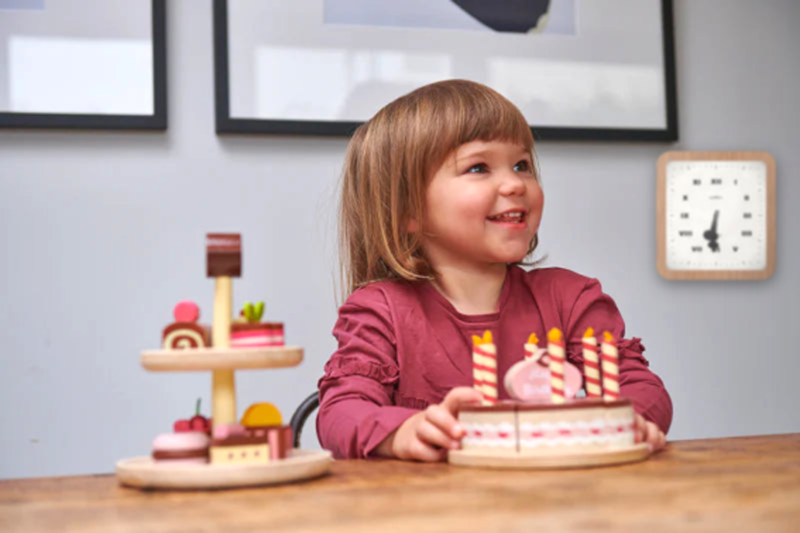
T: **6:31**
